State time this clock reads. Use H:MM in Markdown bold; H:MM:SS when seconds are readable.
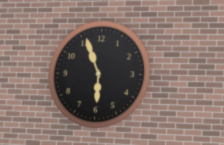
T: **5:56**
